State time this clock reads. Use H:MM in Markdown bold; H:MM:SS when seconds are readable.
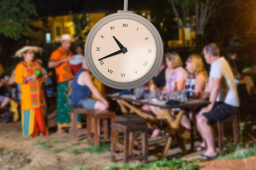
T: **10:41**
